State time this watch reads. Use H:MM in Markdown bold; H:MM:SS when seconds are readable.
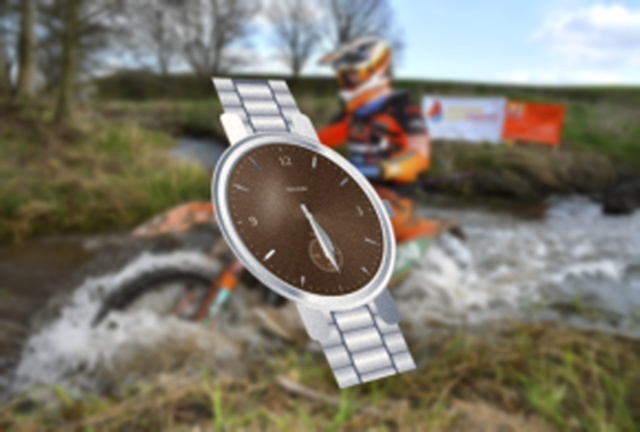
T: **5:29**
